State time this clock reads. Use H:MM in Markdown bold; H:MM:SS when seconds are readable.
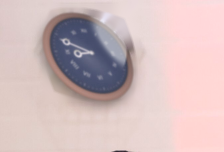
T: **8:49**
